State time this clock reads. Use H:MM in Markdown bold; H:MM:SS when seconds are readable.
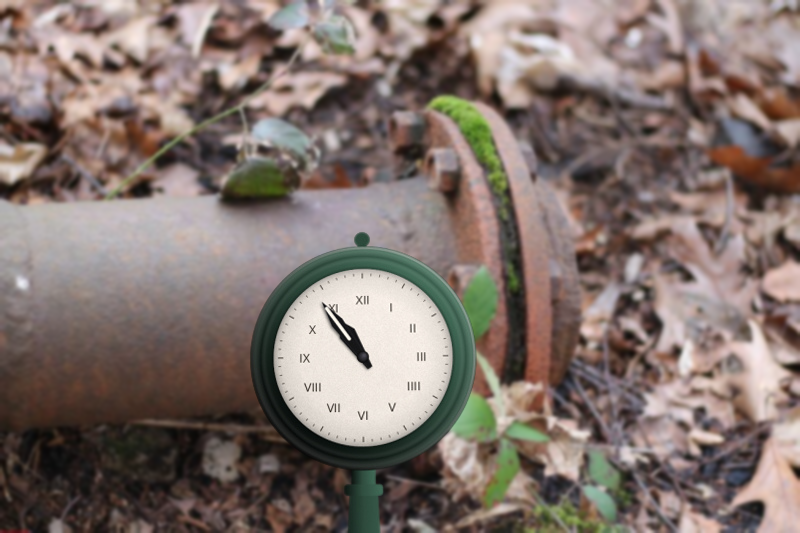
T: **10:54**
